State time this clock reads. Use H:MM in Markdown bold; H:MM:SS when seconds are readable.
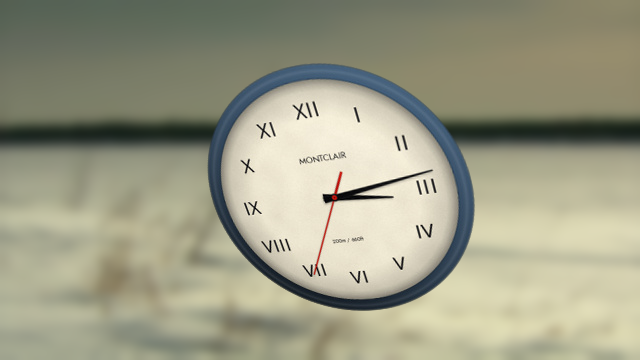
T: **3:13:35**
